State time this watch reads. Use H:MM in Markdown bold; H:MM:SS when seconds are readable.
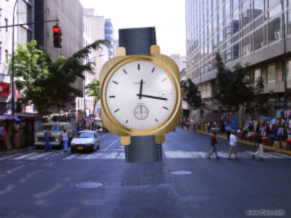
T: **12:17**
